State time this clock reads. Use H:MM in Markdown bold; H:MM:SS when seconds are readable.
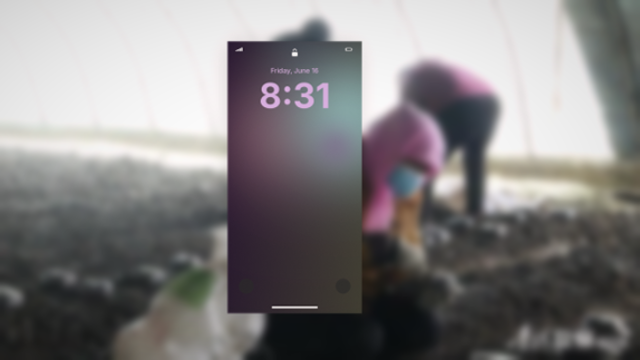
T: **8:31**
